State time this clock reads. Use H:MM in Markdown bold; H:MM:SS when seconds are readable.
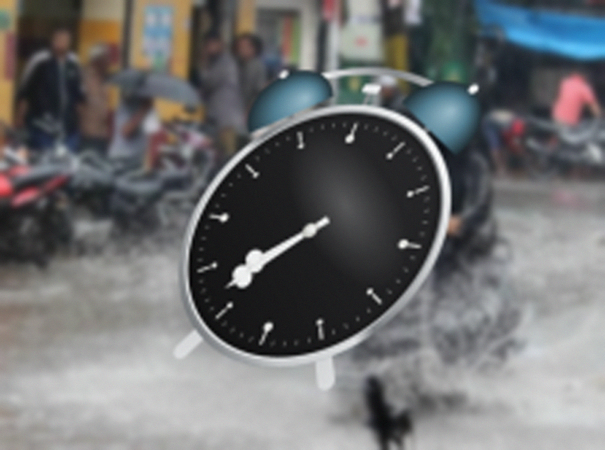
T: **7:37**
